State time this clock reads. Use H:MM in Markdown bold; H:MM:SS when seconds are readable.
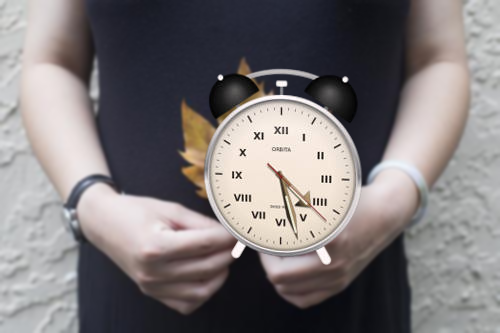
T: **4:27:22**
